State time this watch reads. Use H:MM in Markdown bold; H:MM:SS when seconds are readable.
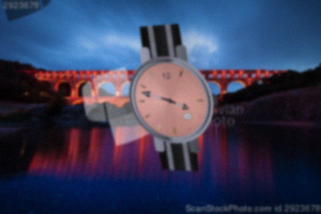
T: **3:48**
